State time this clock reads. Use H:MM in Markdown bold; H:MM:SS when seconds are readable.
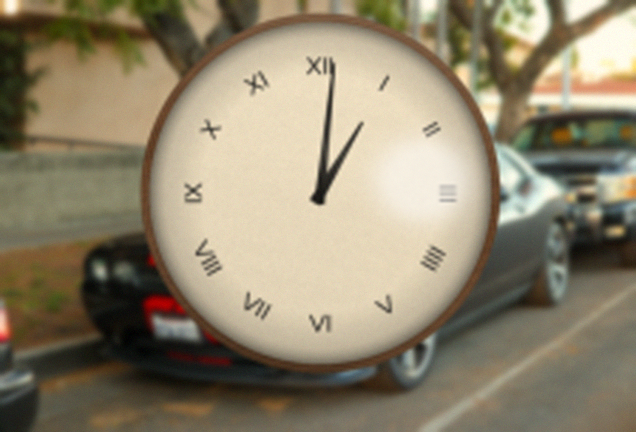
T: **1:01**
